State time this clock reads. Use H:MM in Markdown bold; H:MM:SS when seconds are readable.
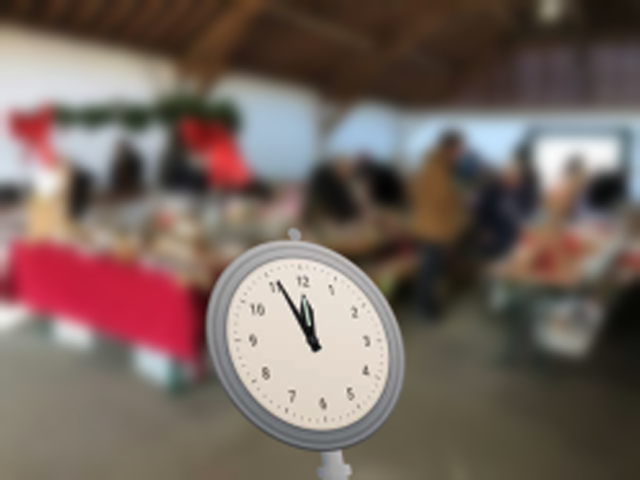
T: **11:56**
